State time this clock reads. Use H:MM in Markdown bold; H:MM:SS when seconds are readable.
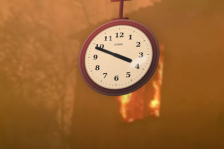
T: **3:49**
